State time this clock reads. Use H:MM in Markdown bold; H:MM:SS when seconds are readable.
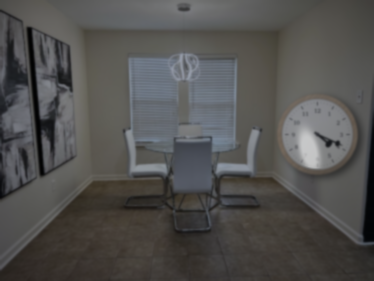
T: **4:19**
